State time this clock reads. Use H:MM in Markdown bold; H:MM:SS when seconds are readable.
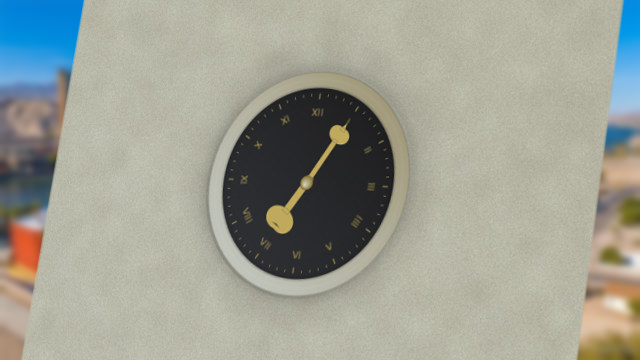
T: **7:05**
